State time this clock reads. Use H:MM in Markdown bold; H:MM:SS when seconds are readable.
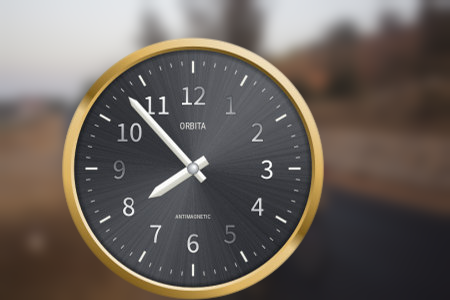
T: **7:53**
